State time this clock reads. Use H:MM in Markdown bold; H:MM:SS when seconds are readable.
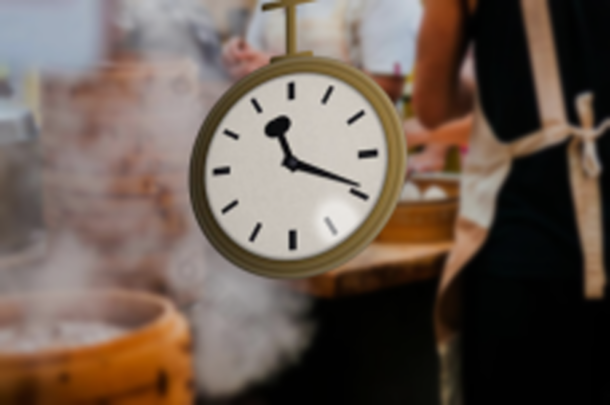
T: **11:19**
